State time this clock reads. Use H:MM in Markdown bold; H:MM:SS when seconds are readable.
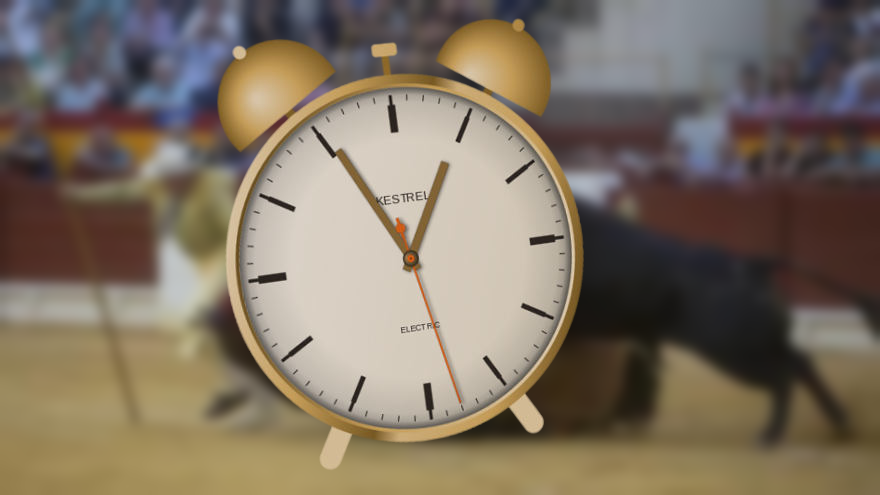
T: **12:55:28**
